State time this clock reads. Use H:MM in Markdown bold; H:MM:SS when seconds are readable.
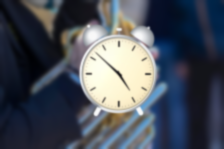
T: **4:52**
